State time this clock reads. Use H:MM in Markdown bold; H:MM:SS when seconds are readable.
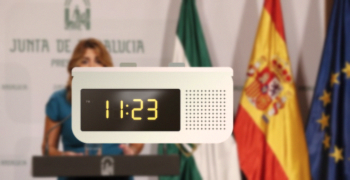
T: **11:23**
